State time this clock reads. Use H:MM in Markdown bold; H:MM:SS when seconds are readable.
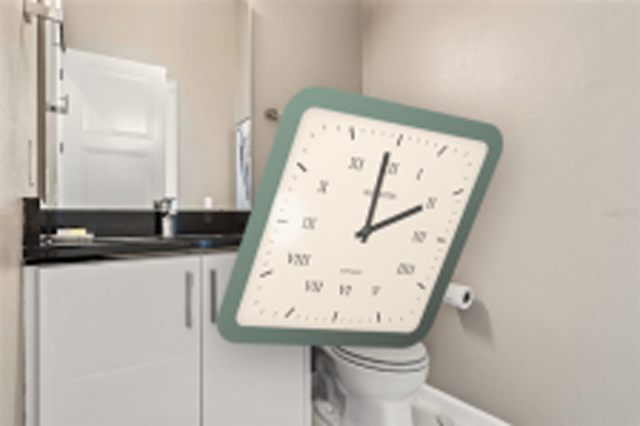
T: **1:59**
